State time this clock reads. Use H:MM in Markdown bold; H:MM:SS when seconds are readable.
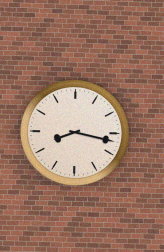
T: **8:17**
